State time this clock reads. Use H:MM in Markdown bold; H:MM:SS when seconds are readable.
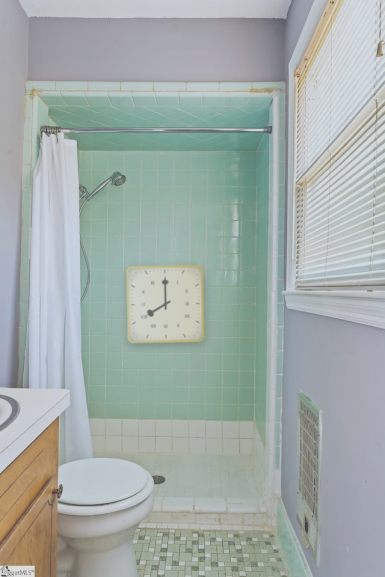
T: **8:00**
